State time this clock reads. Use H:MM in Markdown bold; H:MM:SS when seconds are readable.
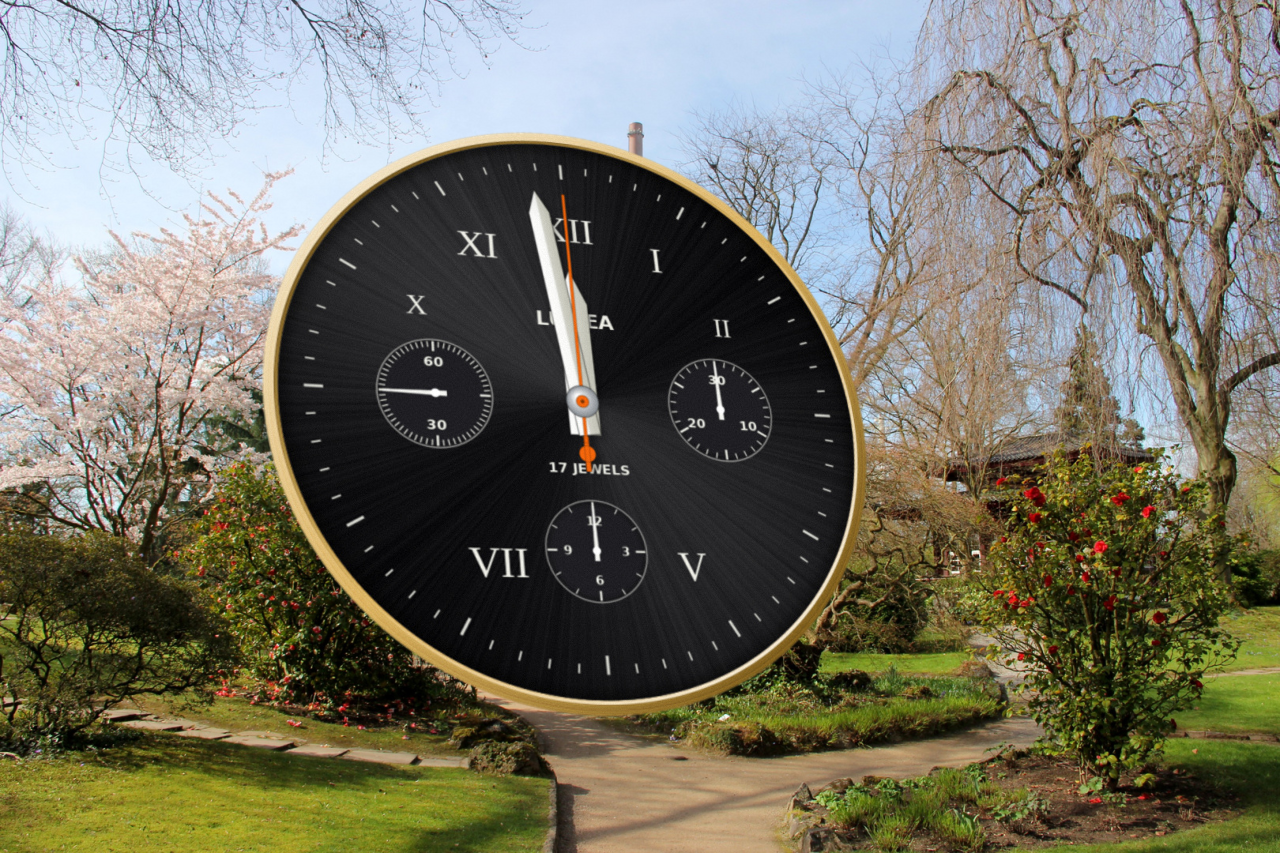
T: **11:58:45**
